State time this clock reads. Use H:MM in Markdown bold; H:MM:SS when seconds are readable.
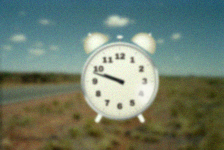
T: **9:48**
